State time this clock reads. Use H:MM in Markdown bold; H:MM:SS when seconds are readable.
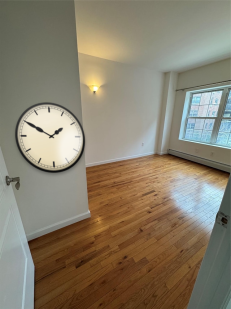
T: **1:50**
